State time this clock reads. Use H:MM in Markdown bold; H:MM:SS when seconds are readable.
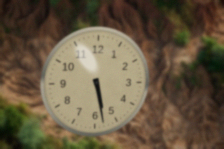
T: **5:28**
